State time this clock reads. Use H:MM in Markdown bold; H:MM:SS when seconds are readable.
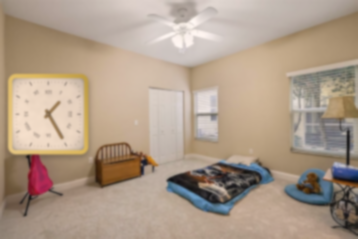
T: **1:25**
